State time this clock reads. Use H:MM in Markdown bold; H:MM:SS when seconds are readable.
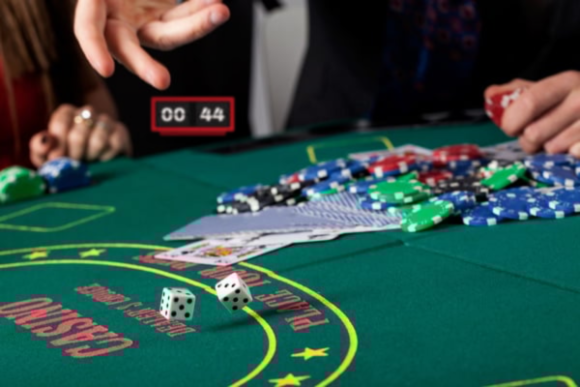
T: **0:44**
